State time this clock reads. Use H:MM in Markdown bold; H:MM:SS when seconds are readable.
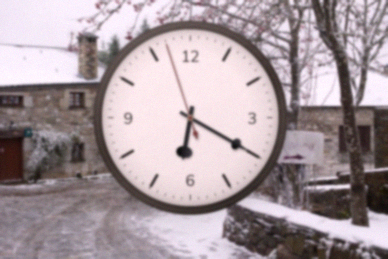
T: **6:19:57**
